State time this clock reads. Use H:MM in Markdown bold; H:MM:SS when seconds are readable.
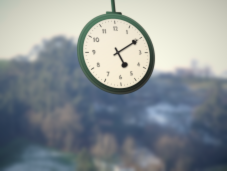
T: **5:10**
